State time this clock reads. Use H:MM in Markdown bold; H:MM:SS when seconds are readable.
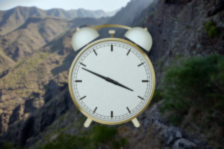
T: **3:49**
